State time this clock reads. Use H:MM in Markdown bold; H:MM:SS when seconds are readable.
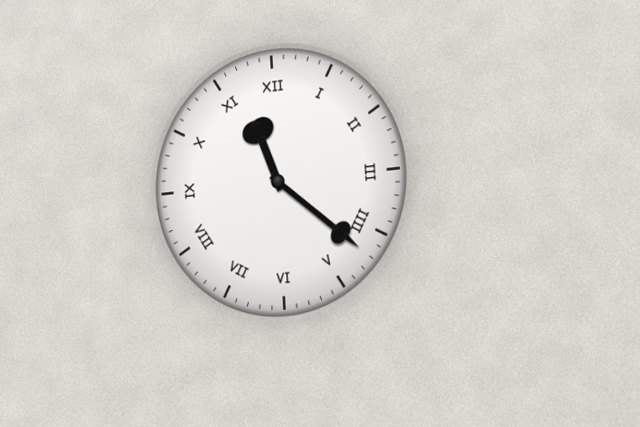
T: **11:22**
